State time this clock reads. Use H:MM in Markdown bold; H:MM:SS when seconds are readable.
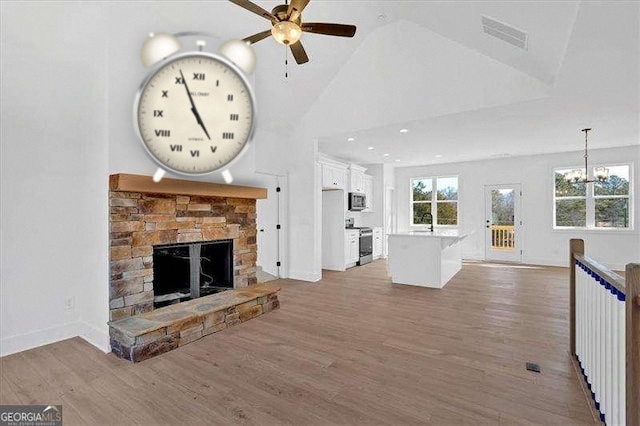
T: **4:56**
